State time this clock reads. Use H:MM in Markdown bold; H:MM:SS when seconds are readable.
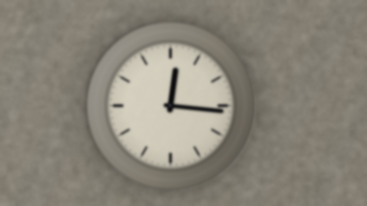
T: **12:16**
